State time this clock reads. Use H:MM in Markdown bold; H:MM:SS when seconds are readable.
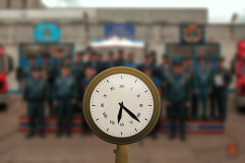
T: **6:22**
